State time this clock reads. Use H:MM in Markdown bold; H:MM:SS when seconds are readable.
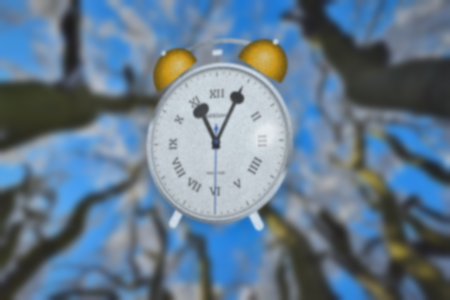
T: **11:04:30**
